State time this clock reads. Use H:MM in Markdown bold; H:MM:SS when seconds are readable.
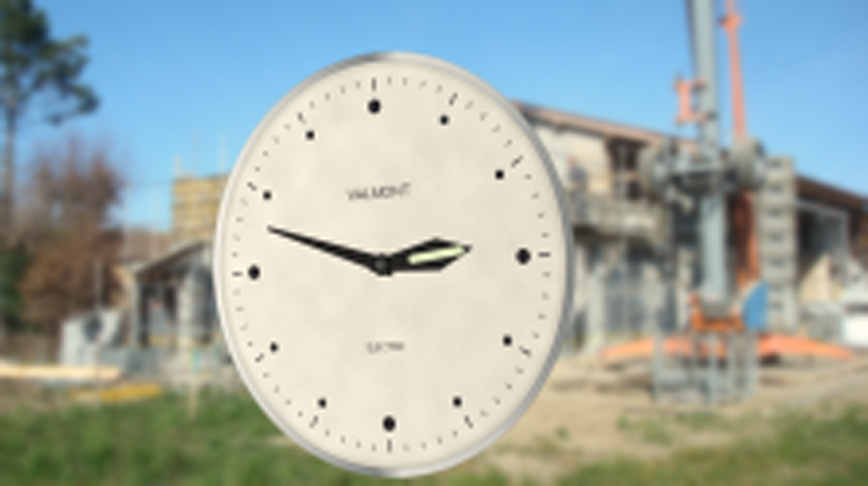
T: **2:48**
